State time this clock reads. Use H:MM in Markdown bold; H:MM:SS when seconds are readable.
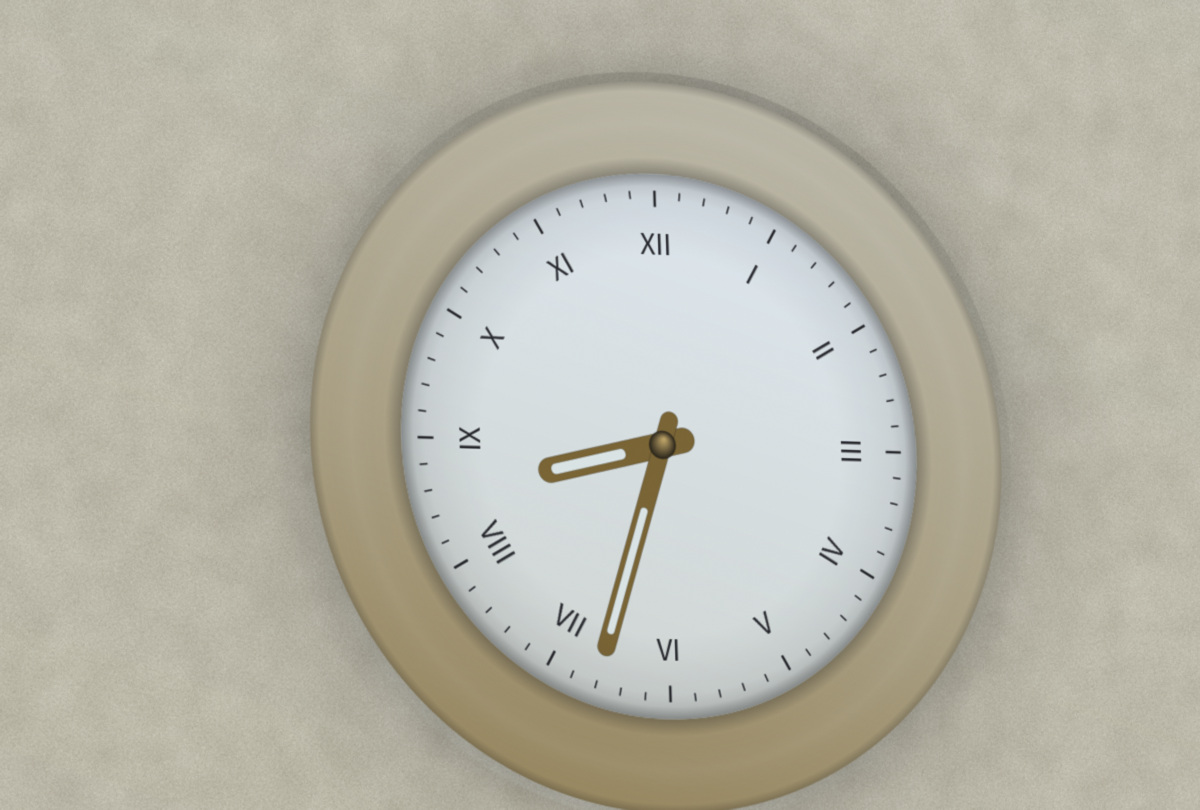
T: **8:33**
